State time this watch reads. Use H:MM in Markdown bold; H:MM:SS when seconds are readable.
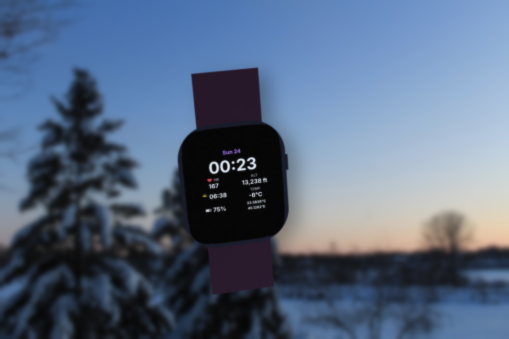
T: **0:23**
